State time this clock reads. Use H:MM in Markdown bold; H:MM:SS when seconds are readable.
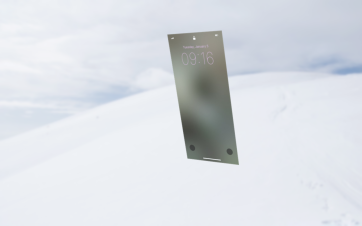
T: **9:16**
